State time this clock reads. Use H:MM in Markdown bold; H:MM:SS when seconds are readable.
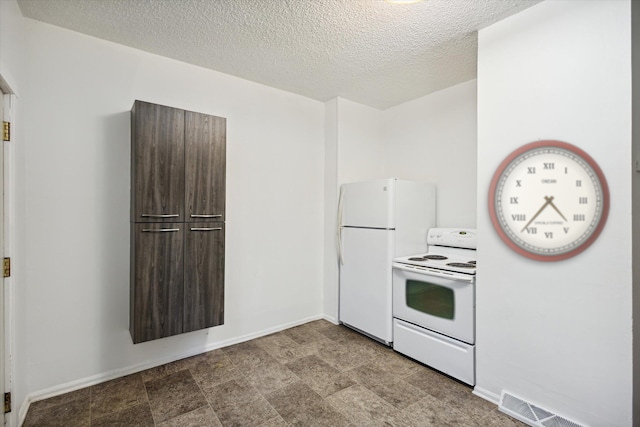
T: **4:37**
